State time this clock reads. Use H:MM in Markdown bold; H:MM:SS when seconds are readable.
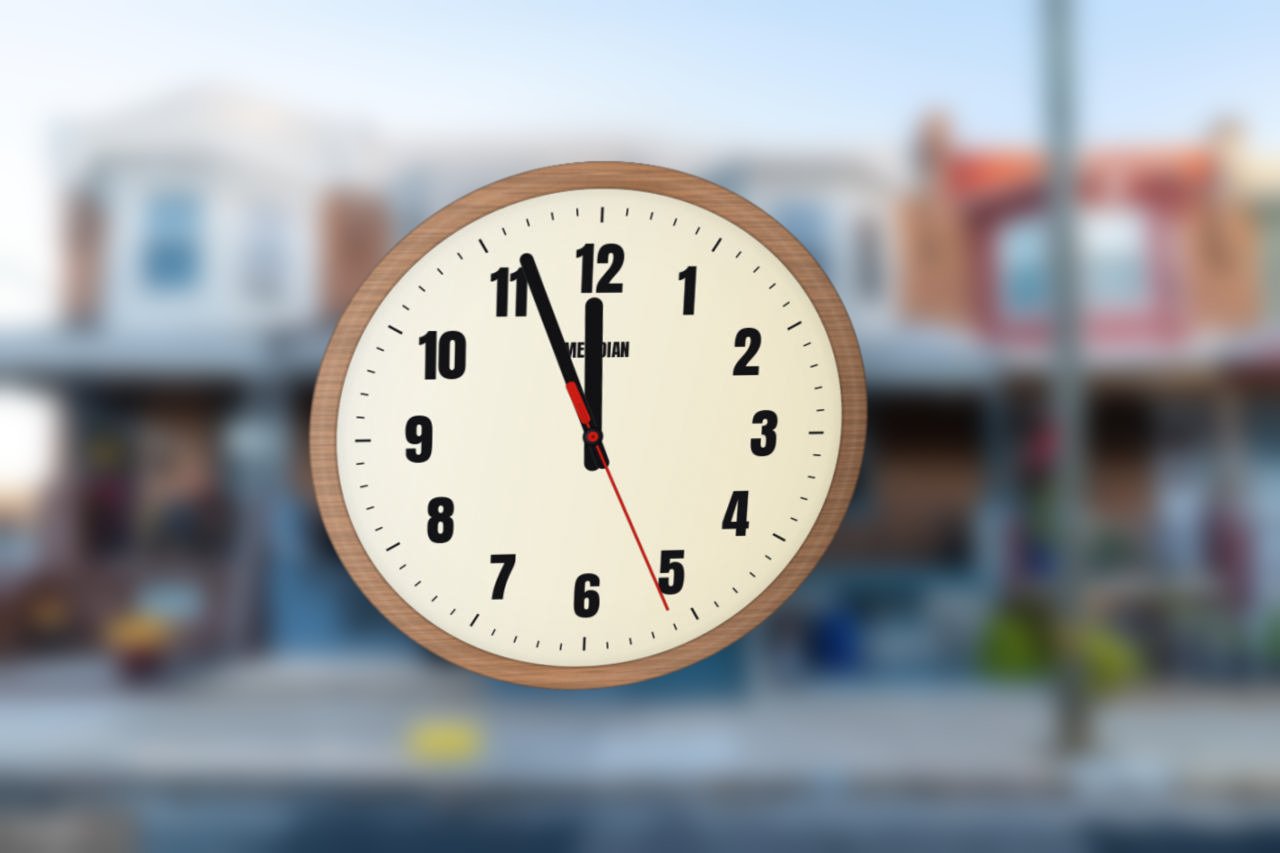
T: **11:56:26**
